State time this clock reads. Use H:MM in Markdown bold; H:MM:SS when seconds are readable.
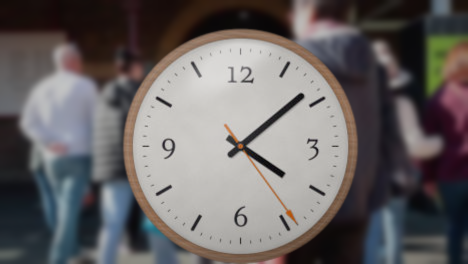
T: **4:08:24**
